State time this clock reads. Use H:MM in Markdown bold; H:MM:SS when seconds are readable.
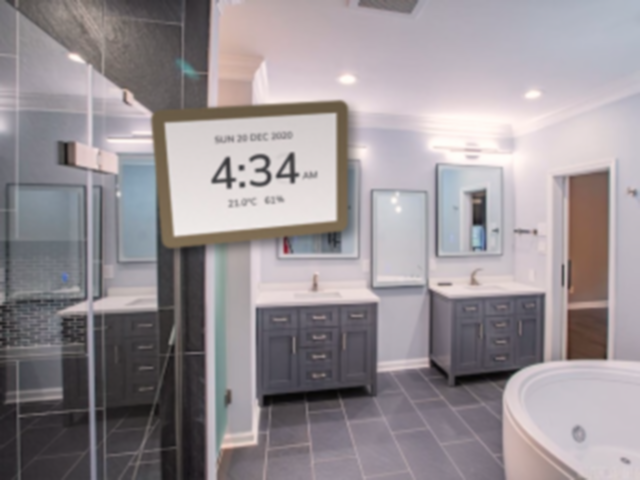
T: **4:34**
